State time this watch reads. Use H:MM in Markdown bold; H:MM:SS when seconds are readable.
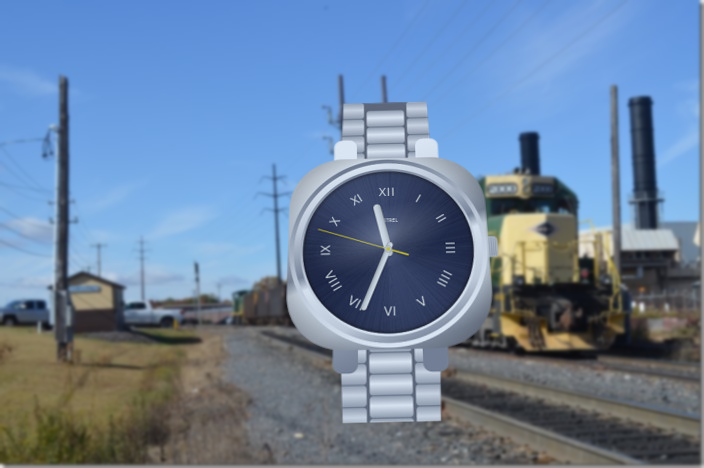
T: **11:33:48**
